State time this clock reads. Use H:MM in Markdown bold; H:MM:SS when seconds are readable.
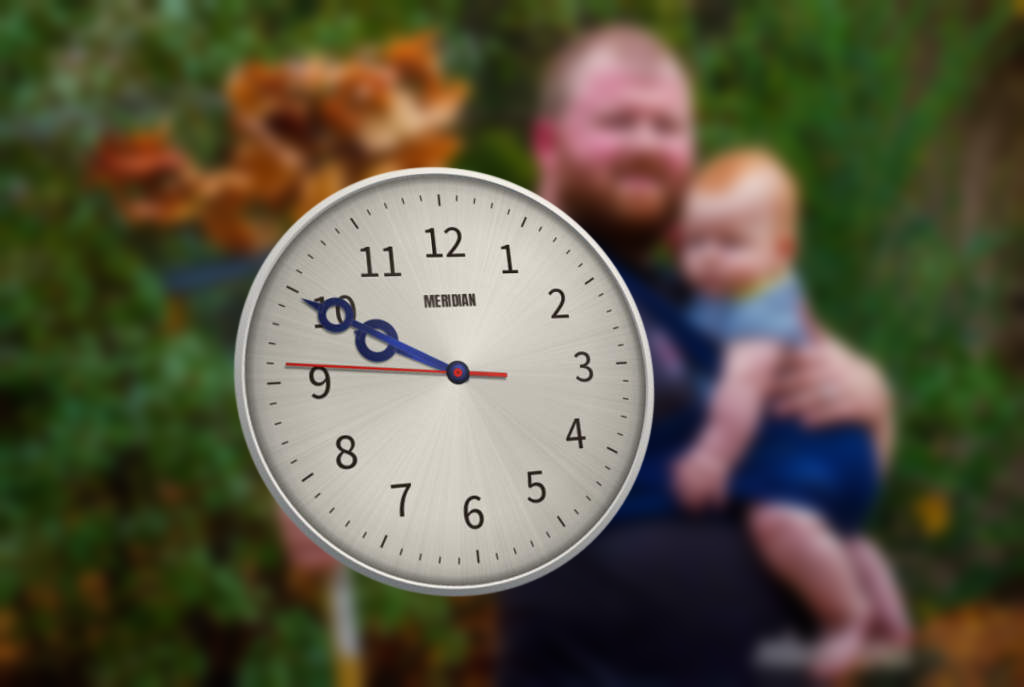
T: **9:49:46**
